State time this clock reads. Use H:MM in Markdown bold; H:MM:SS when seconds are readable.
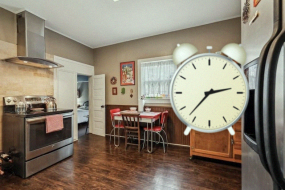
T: **2:37**
